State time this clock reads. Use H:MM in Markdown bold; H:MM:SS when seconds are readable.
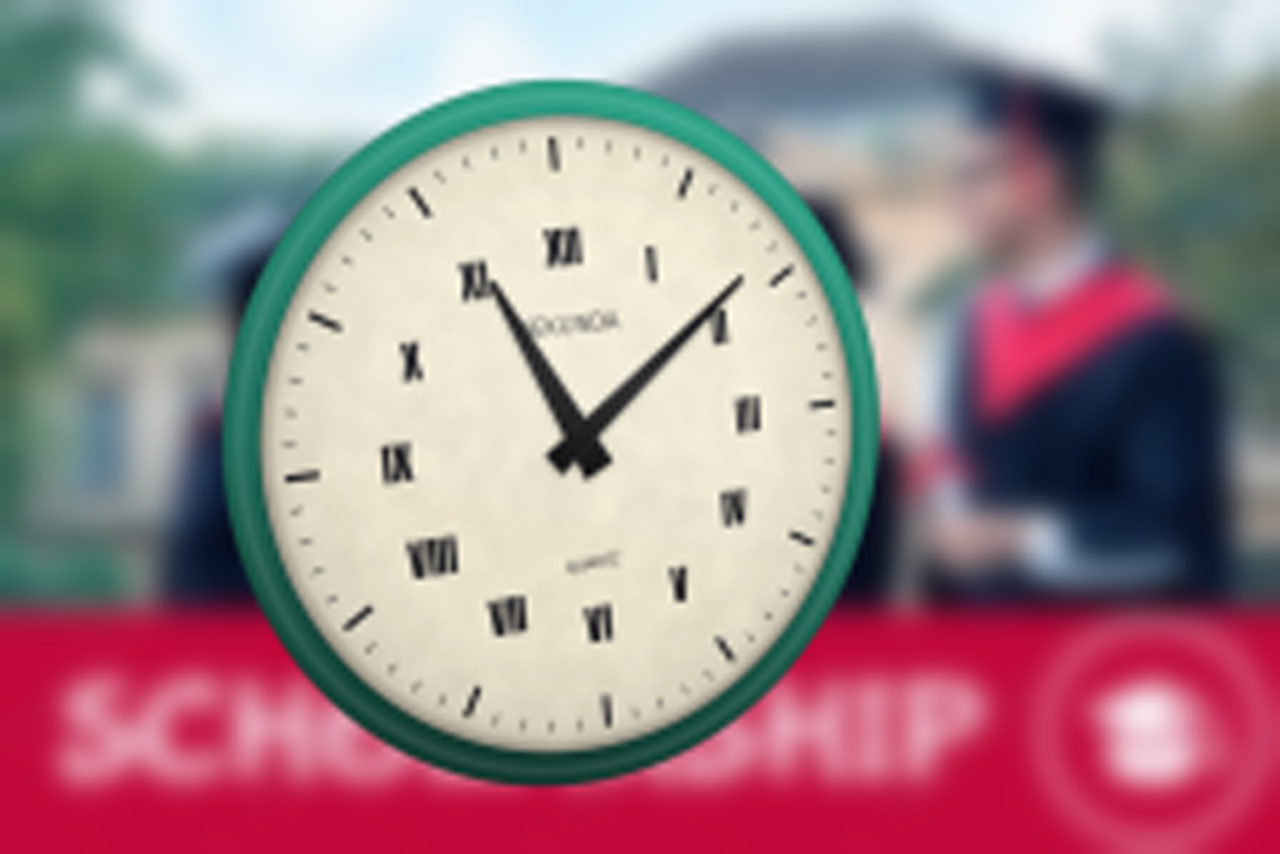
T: **11:09**
